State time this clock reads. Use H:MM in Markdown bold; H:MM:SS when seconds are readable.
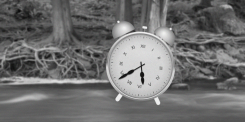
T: **5:39**
